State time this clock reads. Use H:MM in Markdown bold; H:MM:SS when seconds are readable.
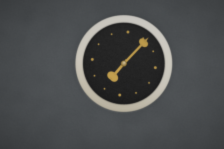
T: **7:06**
